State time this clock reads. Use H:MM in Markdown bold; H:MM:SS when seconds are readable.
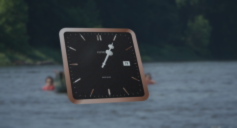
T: **1:05**
